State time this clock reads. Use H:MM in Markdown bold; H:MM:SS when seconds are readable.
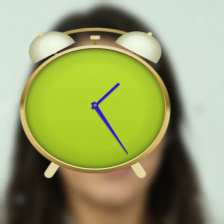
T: **1:25**
